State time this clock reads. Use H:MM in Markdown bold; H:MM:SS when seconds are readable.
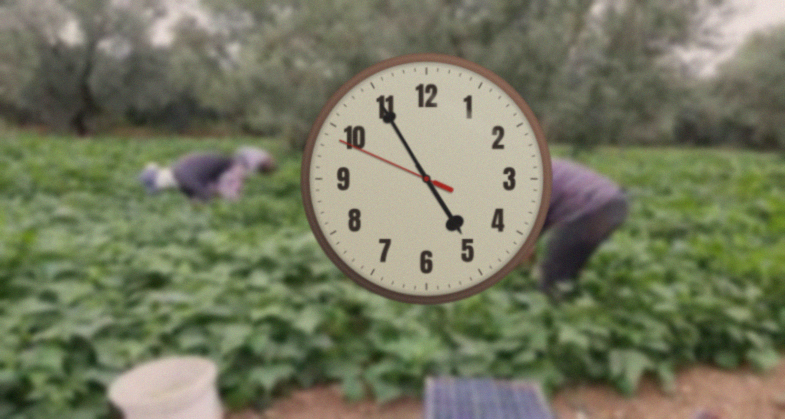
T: **4:54:49**
